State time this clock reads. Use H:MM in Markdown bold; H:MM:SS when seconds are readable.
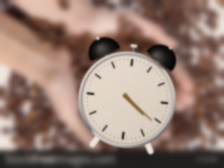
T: **4:21**
